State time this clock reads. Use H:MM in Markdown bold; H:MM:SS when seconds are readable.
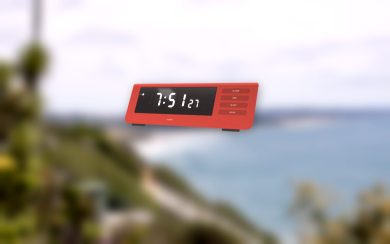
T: **7:51:27**
